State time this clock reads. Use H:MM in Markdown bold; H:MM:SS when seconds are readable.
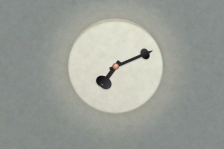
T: **7:11**
